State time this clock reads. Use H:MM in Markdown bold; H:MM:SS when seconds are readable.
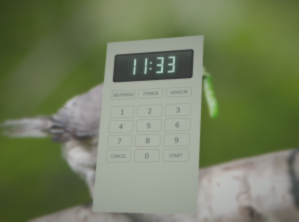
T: **11:33**
